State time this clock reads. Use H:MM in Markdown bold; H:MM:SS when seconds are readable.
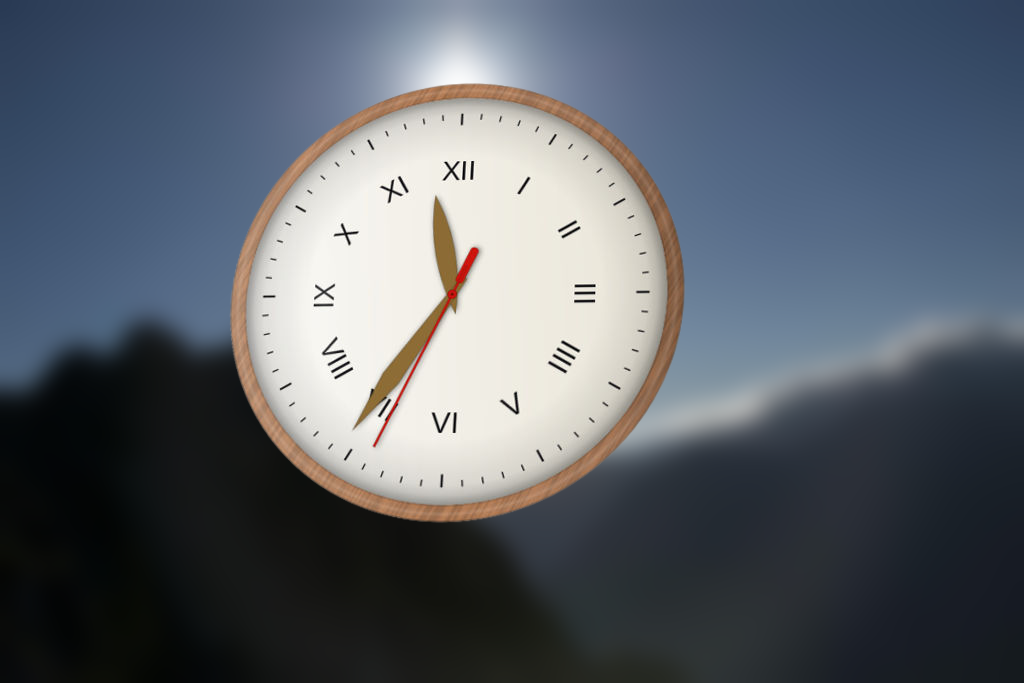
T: **11:35:34**
